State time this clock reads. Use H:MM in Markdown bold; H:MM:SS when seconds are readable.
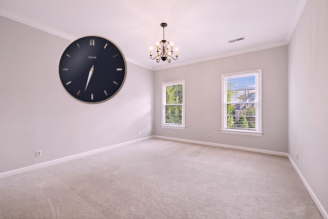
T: **6:33**
